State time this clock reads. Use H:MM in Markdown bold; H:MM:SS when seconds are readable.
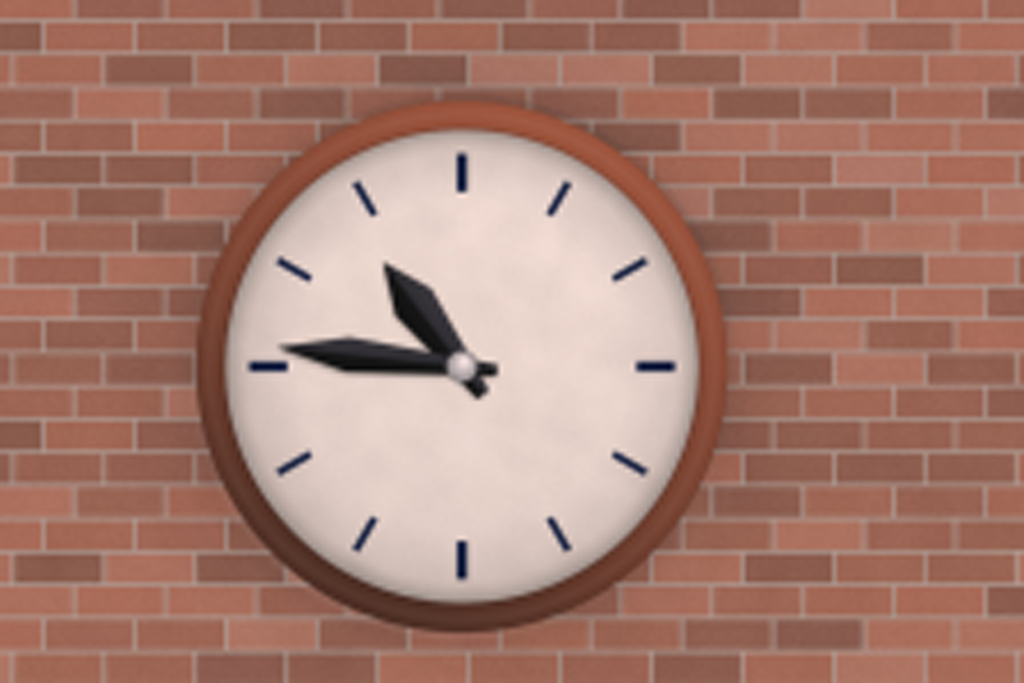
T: **10:46**
